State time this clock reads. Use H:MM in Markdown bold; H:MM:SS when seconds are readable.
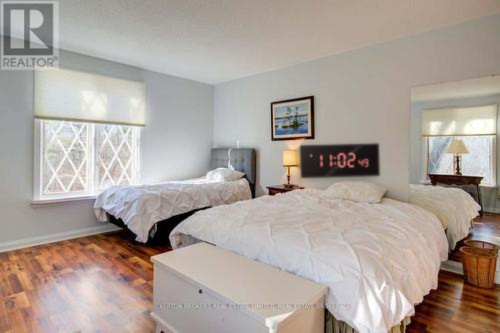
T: **11:02**
